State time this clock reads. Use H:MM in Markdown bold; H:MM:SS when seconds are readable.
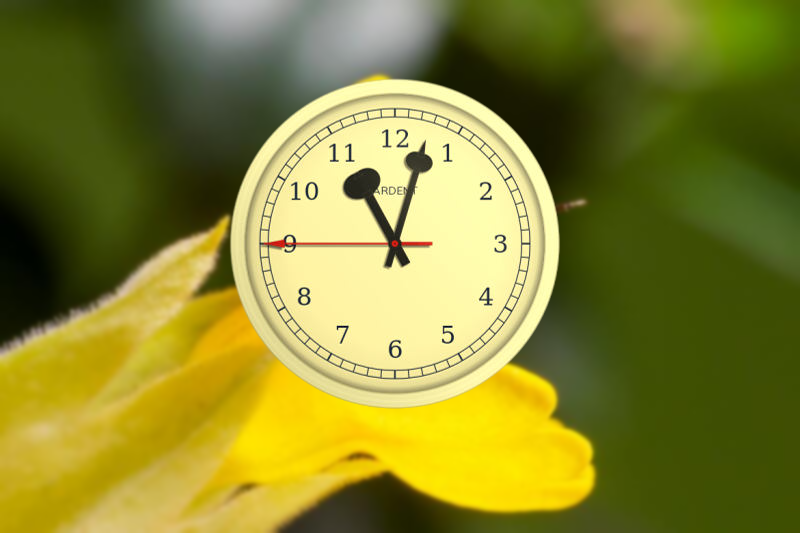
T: **11:02:45**
